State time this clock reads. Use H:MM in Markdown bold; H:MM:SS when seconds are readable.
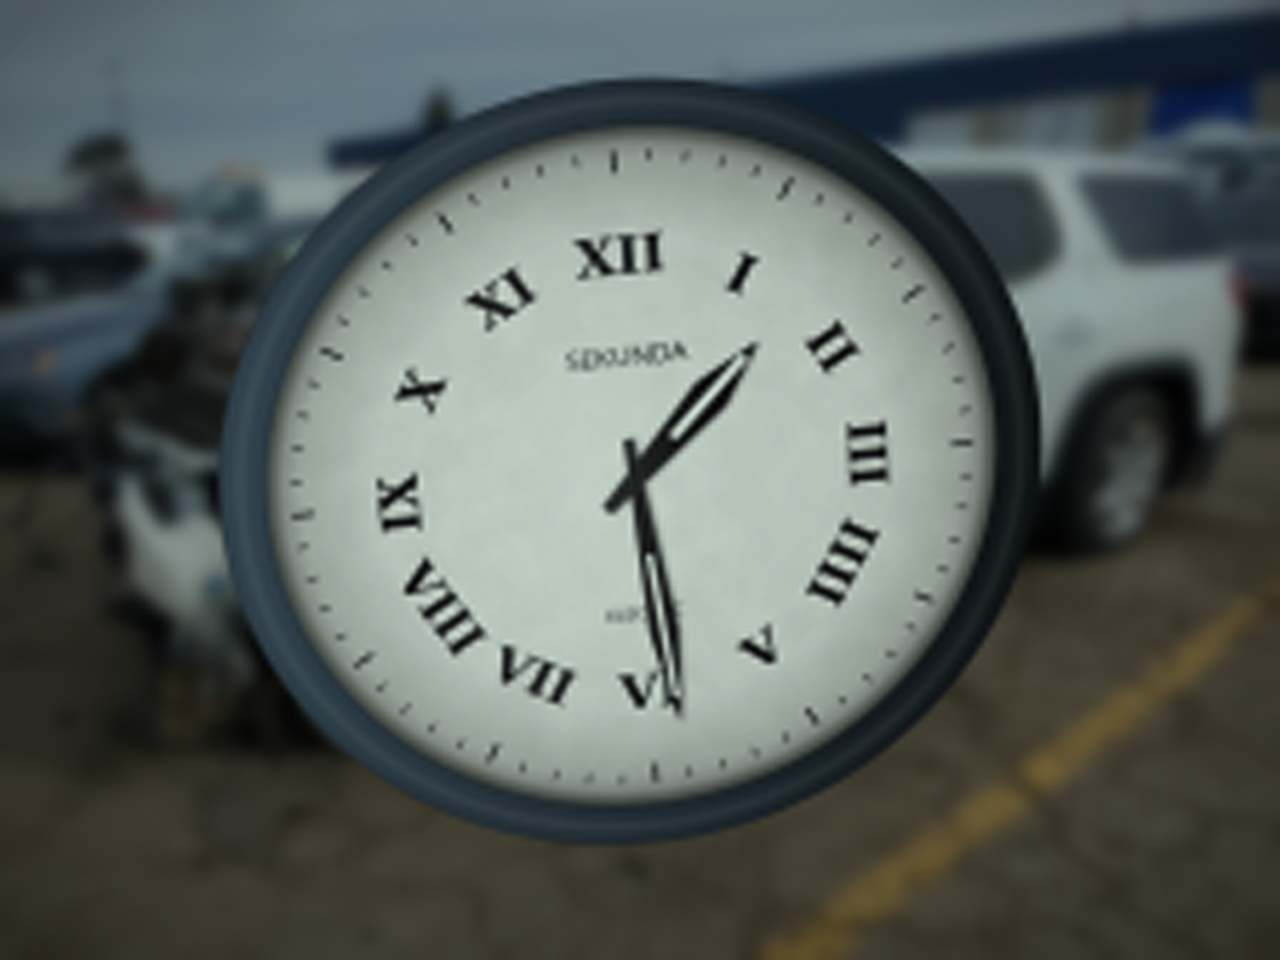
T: **1:29**
